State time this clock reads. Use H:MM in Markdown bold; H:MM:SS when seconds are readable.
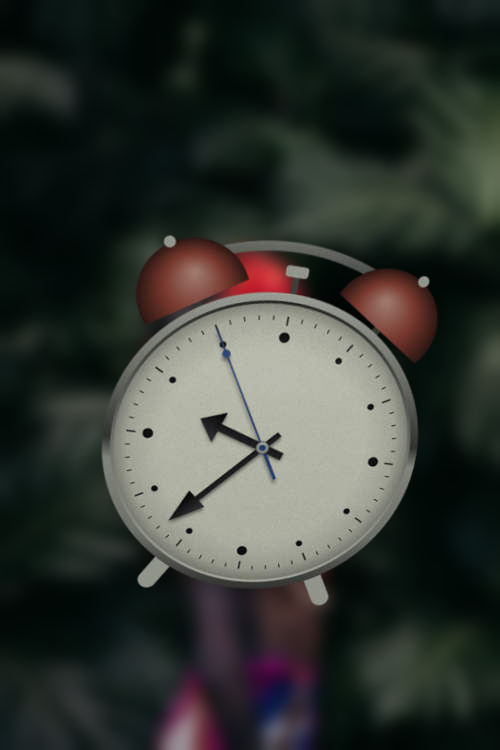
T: **9:36:55**
